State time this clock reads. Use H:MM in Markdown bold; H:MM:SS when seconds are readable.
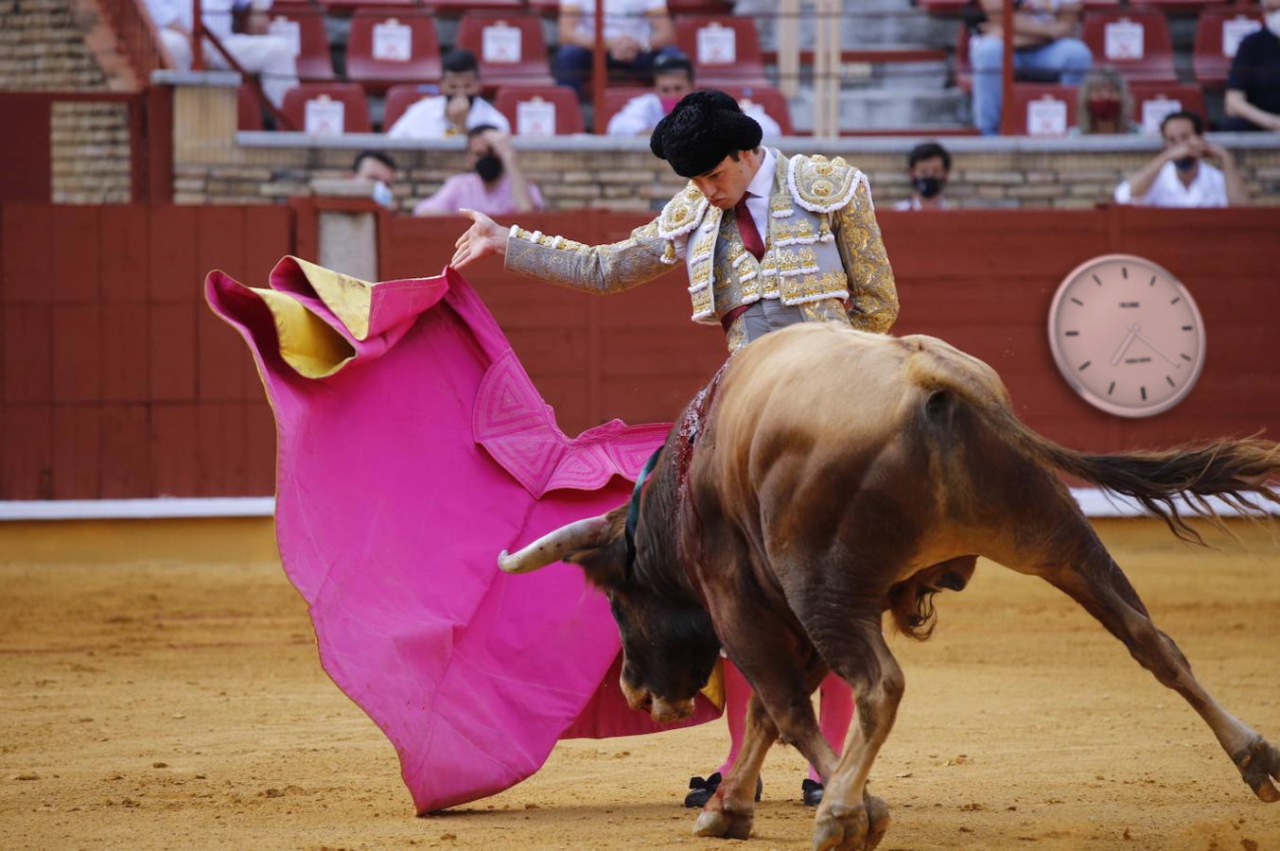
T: **7:22**
